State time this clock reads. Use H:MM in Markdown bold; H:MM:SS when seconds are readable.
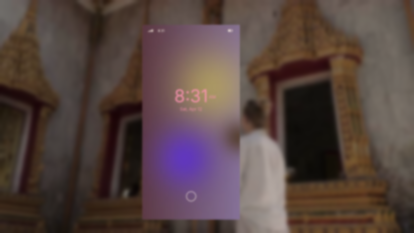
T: **8:31**
